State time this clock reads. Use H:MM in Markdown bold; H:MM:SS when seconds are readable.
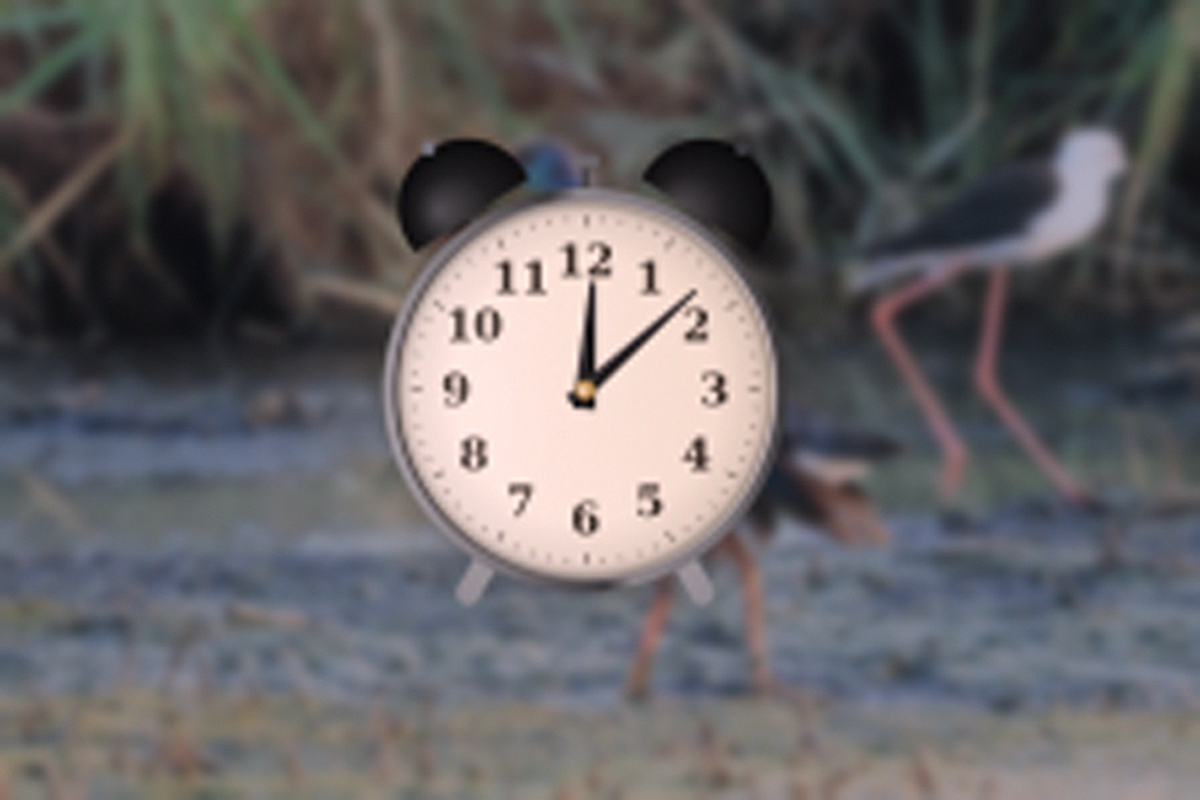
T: **12:08**
